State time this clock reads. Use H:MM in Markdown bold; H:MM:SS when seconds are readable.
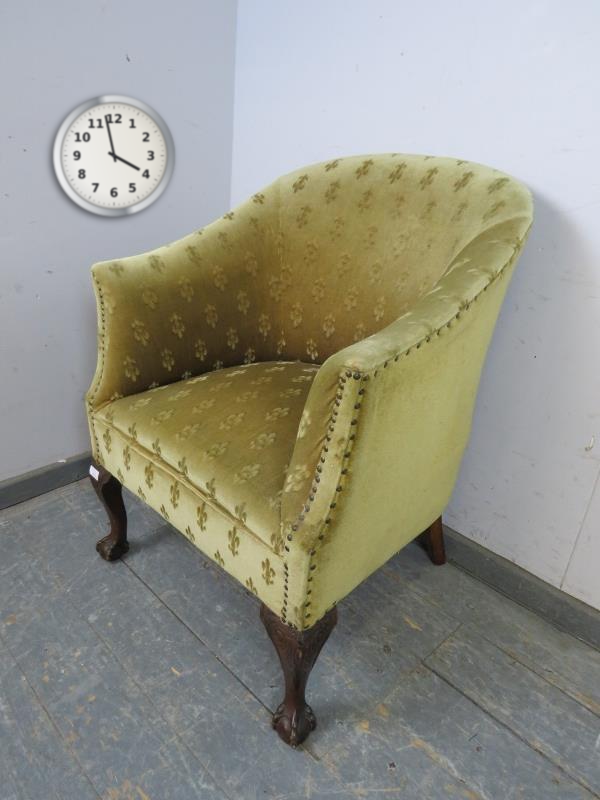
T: **3:58**
